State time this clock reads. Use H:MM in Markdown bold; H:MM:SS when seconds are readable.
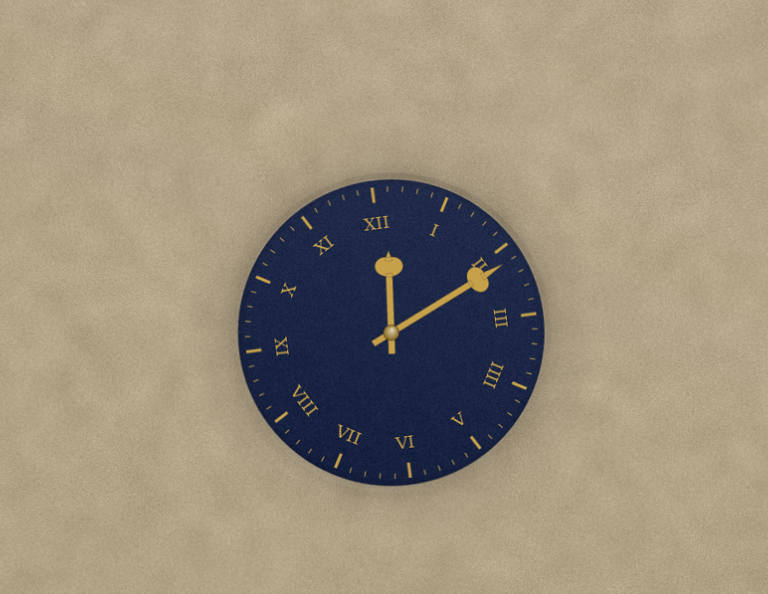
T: **12:11**
